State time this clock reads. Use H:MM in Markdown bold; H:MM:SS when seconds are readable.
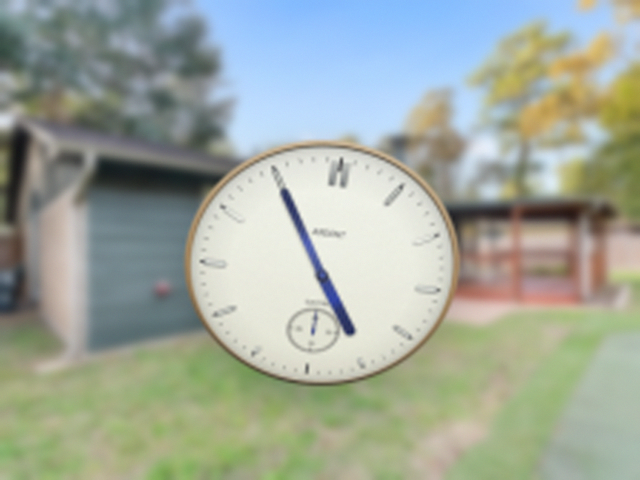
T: **4:55**
